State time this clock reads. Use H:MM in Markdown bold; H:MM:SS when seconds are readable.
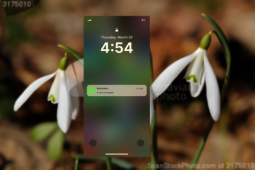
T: **4:54**
